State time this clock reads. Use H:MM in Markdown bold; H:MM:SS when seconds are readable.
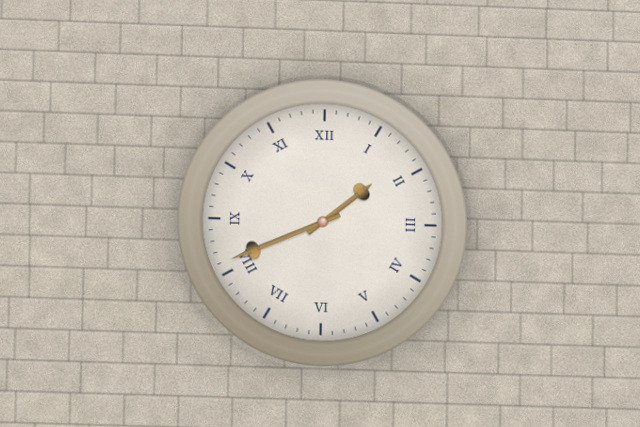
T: **1:41**
